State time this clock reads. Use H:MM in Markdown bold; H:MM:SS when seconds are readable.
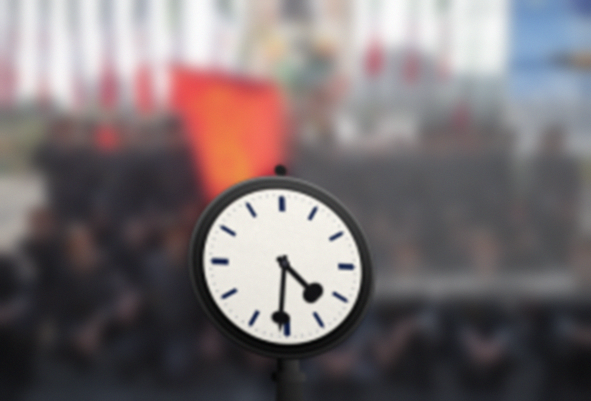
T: **4:31**
